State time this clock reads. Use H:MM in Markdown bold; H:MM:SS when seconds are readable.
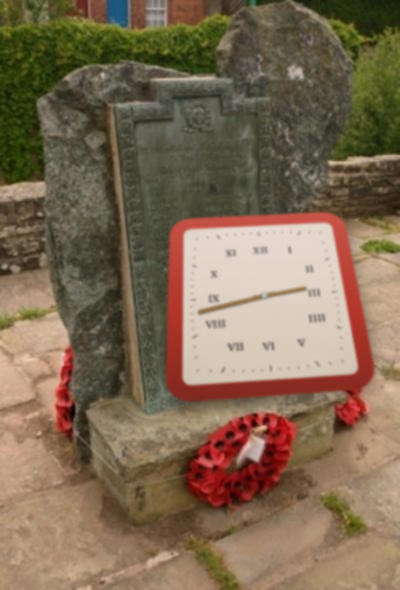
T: **2:43**
